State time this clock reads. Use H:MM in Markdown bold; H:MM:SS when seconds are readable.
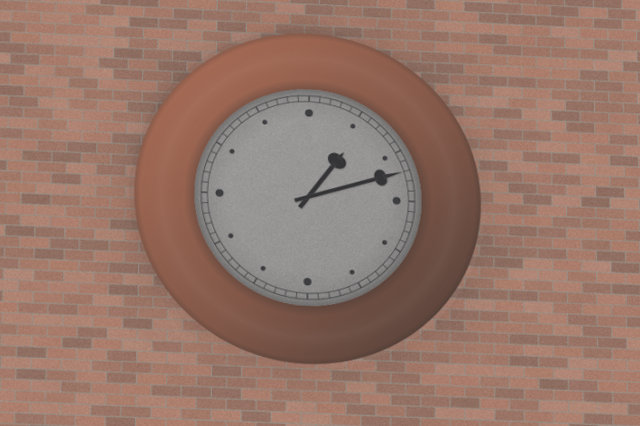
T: **1:12**
